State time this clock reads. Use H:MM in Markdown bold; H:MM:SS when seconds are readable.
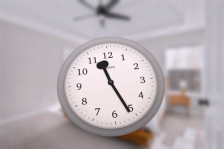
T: **11:26**
